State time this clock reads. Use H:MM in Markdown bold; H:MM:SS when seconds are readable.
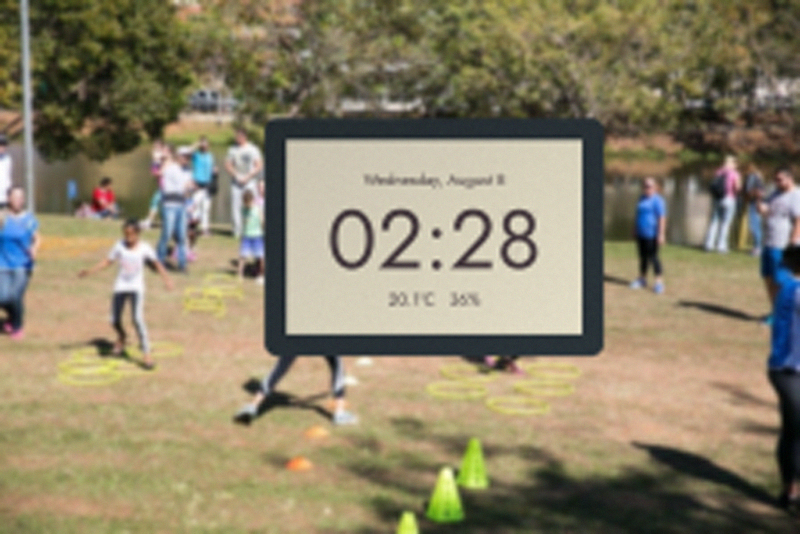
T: **2:28**
